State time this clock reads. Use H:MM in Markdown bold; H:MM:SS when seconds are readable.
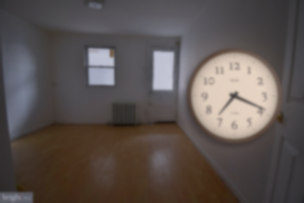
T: **7:19**
